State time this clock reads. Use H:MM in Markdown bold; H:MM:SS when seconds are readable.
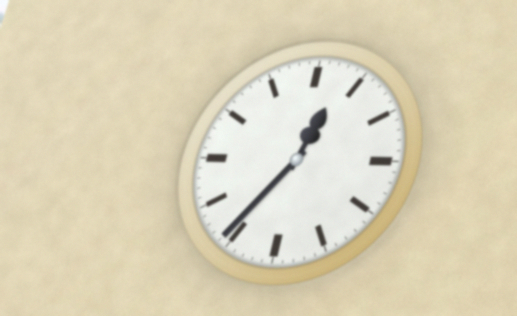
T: **12:36**
